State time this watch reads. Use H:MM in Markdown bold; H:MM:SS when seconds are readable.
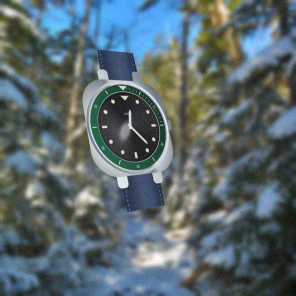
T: **12:23**
